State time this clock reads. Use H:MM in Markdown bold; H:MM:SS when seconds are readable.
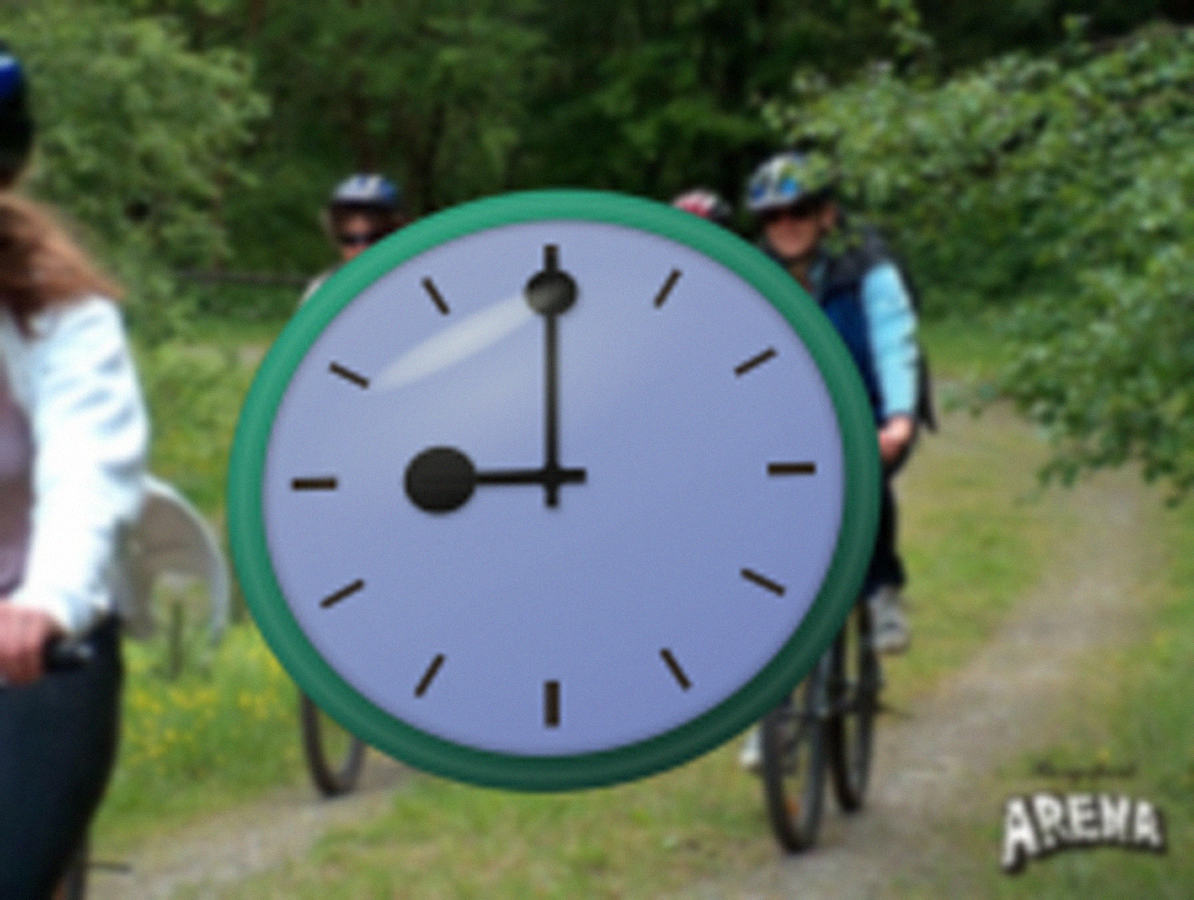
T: **9:00**
